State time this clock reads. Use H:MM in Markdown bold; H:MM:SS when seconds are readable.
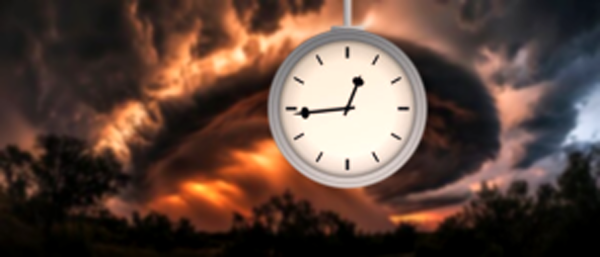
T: **12:44**
